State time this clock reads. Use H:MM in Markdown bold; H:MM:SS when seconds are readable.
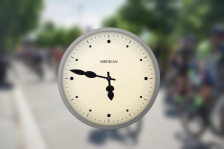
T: **5:47**
